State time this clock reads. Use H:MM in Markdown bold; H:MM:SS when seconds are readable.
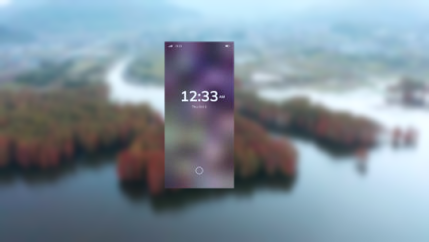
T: **12:33**
